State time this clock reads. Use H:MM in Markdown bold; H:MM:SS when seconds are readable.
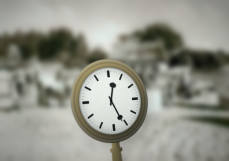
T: **12:26**
